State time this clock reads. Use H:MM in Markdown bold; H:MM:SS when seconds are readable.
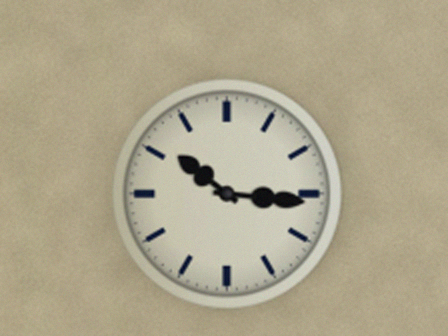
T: **10:16**
